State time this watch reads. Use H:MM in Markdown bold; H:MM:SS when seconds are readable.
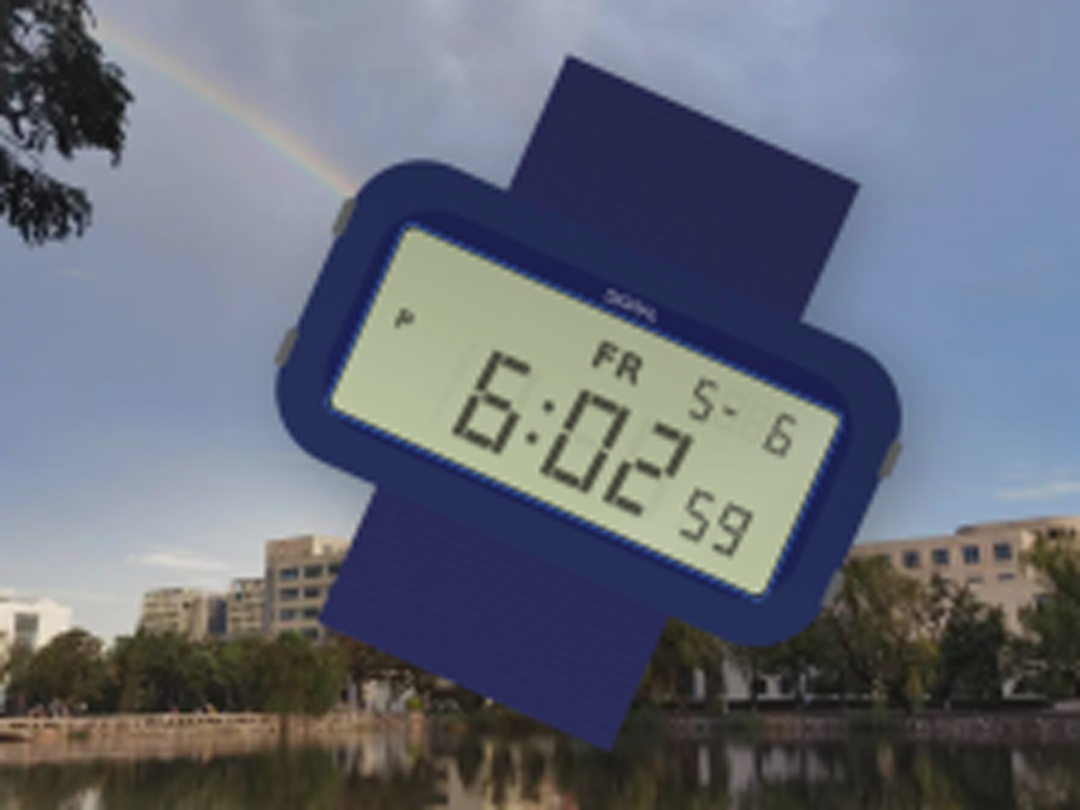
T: **6:02:59**
